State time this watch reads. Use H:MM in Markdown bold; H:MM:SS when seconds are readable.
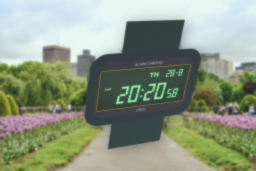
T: **20:20:58**
